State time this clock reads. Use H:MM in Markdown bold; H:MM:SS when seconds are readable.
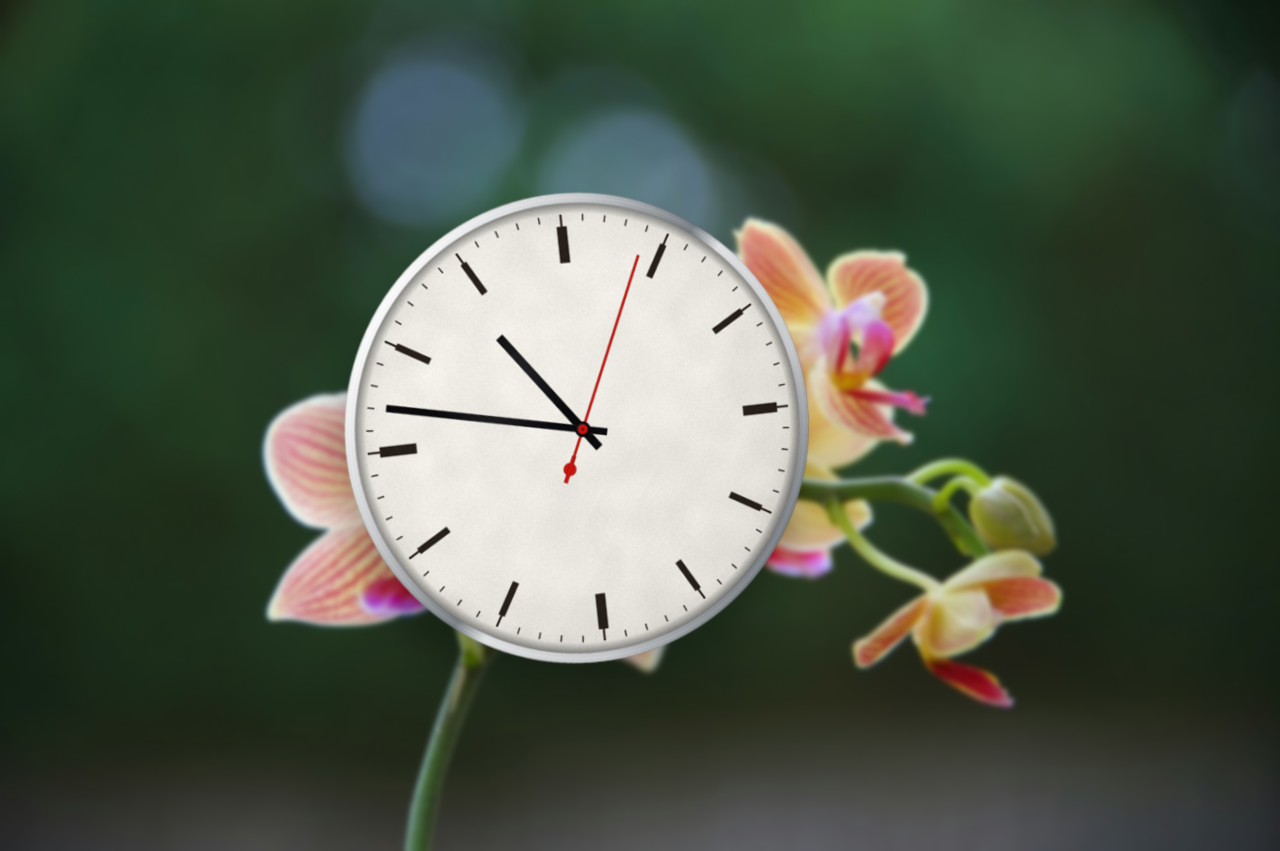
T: **10:47:04**
